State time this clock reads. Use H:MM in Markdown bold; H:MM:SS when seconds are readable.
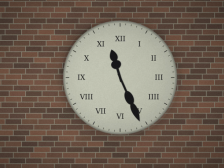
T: **11:26**
